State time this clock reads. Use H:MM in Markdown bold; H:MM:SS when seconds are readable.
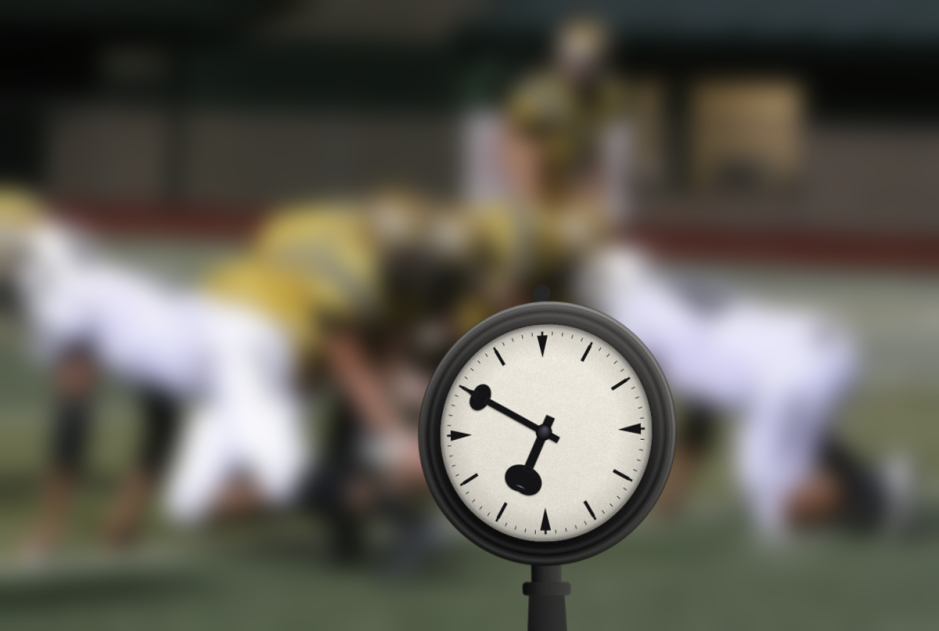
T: **6:50**
